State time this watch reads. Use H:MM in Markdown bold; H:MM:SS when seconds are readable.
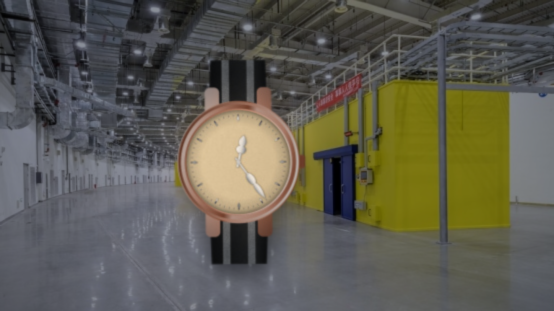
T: **12:24**
